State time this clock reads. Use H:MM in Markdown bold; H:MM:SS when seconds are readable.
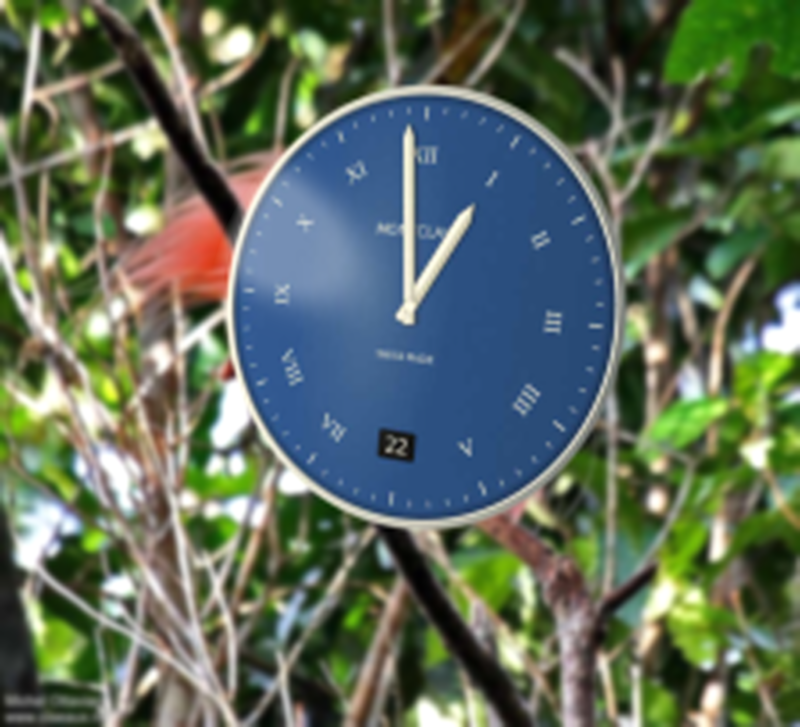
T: **12:59**
